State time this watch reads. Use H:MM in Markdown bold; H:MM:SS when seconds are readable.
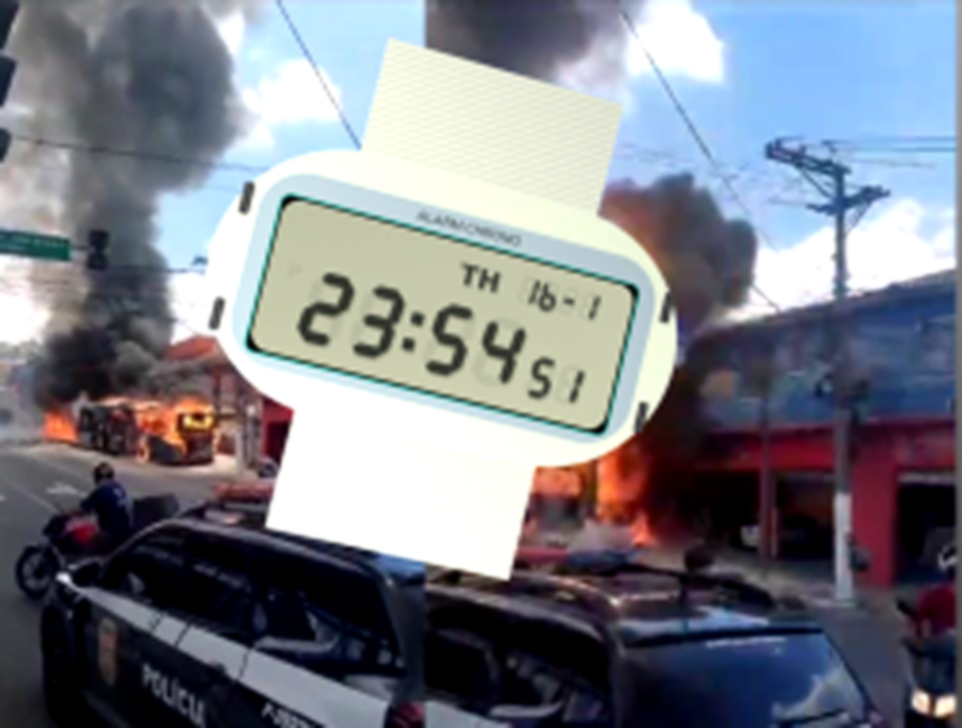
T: **23:54:51**
